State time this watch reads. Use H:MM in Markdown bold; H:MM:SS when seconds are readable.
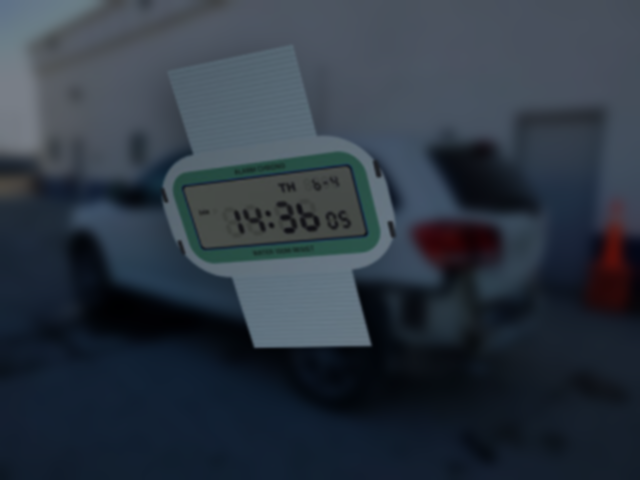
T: **14:36:05**
